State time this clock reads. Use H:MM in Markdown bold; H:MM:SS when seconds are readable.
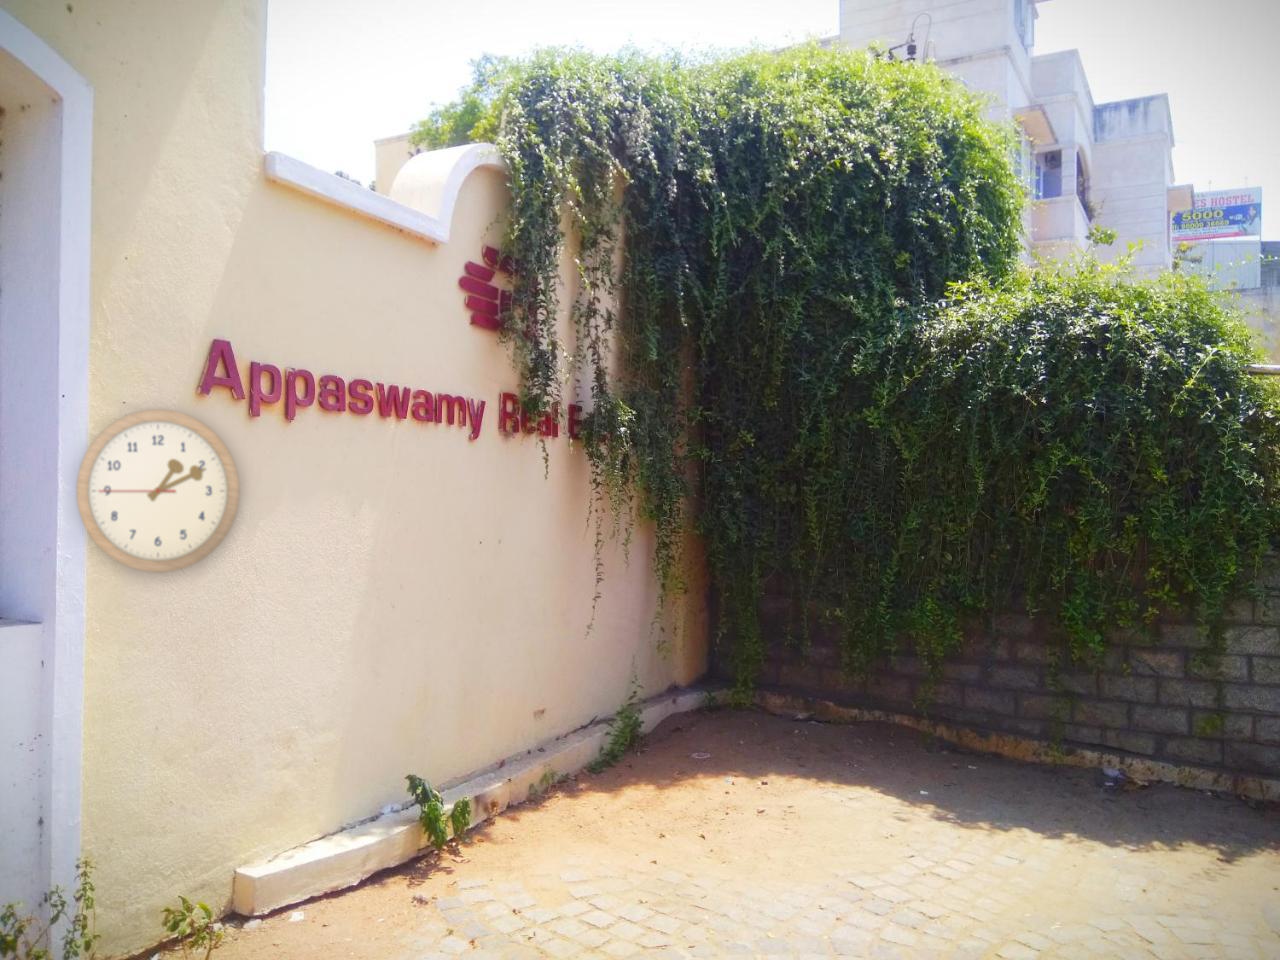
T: **1:10:45**
